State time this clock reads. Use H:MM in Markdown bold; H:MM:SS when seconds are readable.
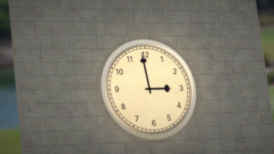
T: **2:59**
